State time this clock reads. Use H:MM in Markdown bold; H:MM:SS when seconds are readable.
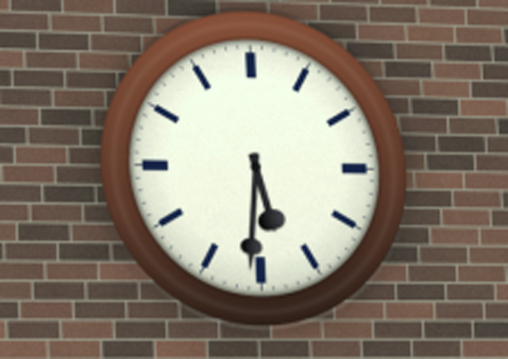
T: **5:31**
